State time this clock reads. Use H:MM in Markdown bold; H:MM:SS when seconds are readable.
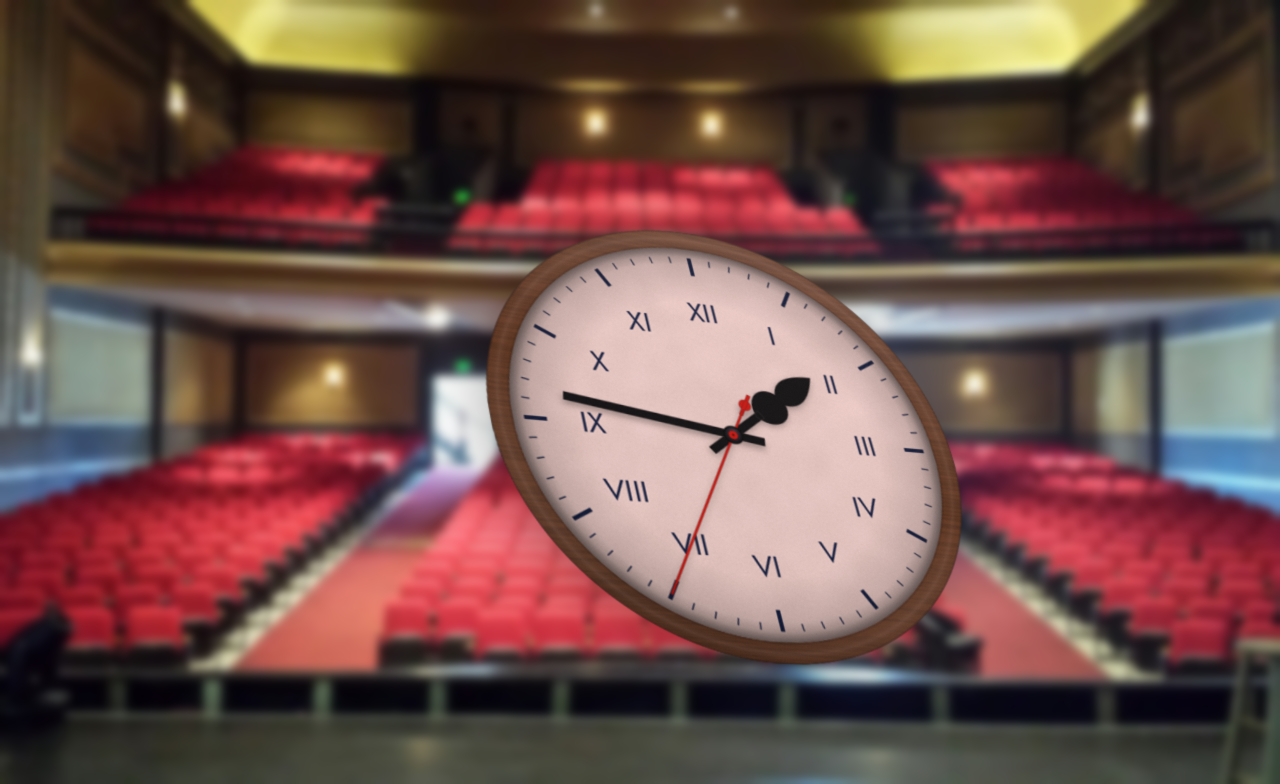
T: **1:46:35**
